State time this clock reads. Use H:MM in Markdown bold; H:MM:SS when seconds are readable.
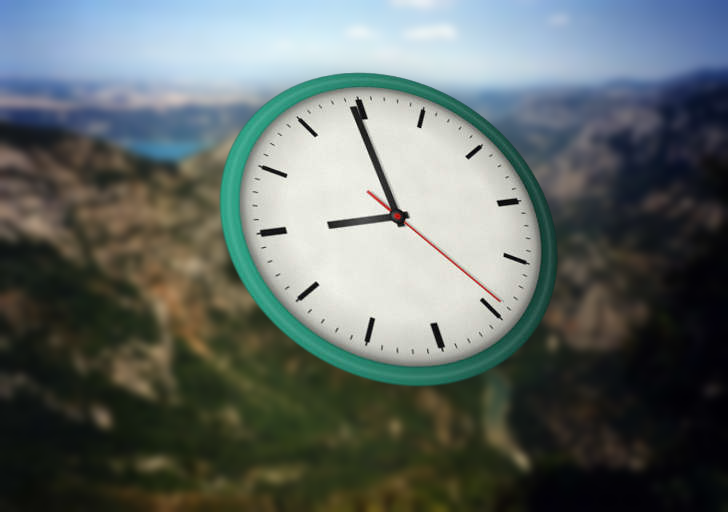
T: **8:59:24**
